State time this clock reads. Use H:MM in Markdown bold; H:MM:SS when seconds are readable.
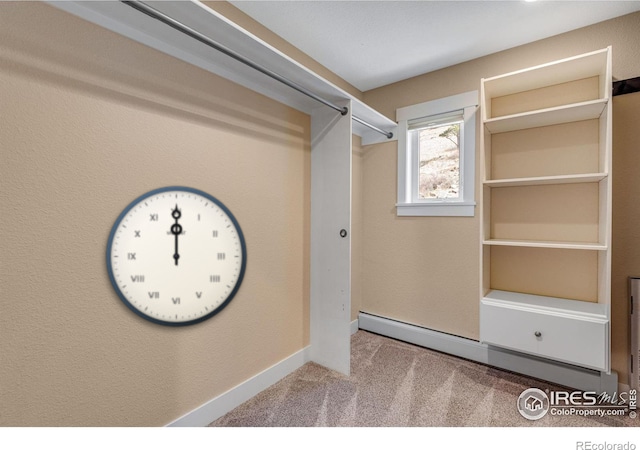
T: **12:00**
